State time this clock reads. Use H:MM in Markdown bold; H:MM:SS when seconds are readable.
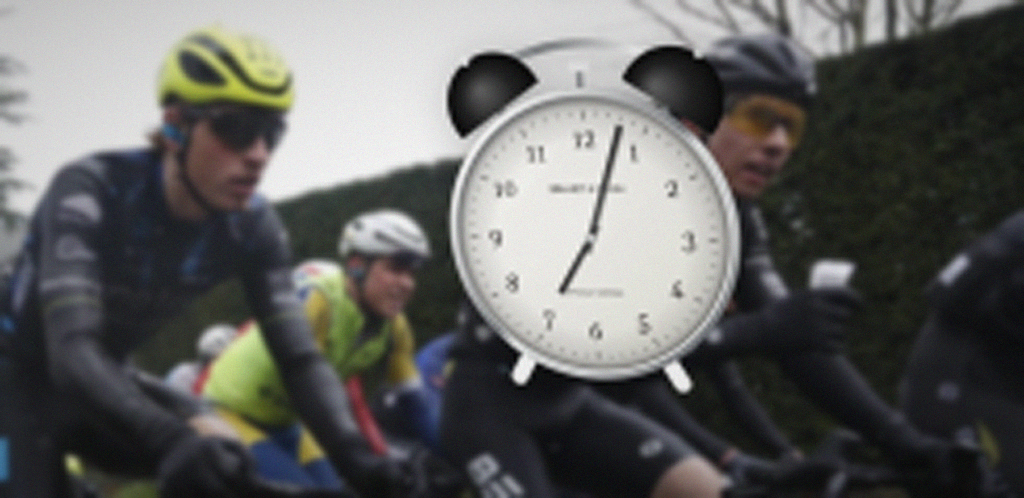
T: **7:03**
